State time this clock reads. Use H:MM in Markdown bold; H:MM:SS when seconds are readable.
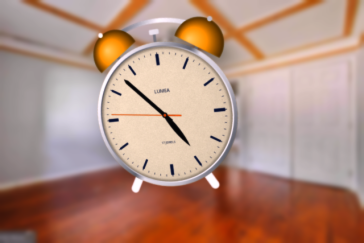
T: **4:52:46**
